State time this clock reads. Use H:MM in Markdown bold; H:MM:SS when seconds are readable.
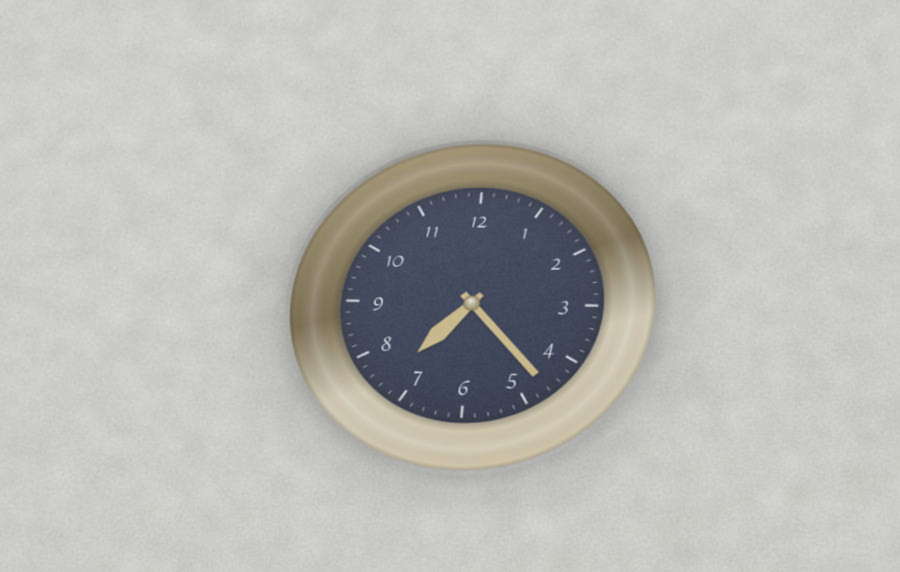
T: **7:23**
